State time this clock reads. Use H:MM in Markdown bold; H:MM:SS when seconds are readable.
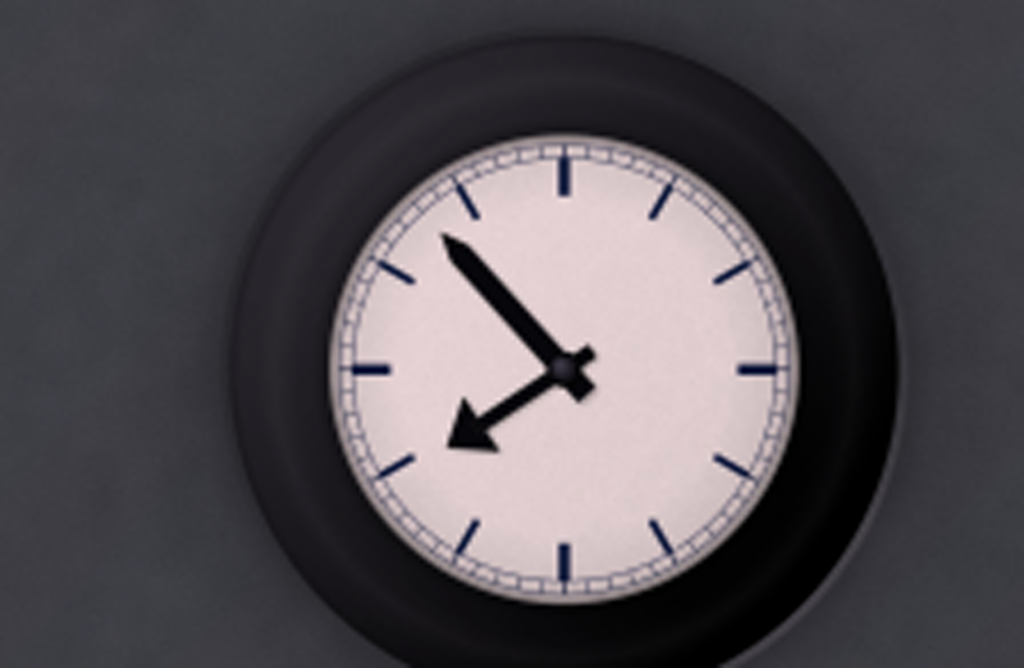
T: **7:53**
